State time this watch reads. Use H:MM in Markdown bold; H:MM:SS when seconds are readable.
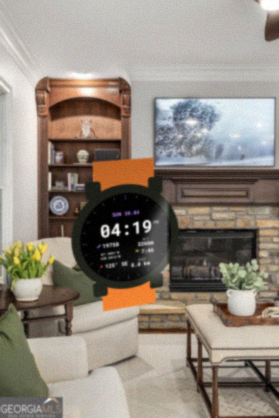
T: **4:19**
